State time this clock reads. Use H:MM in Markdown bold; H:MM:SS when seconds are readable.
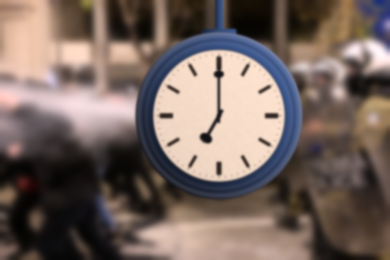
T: **7:00**
